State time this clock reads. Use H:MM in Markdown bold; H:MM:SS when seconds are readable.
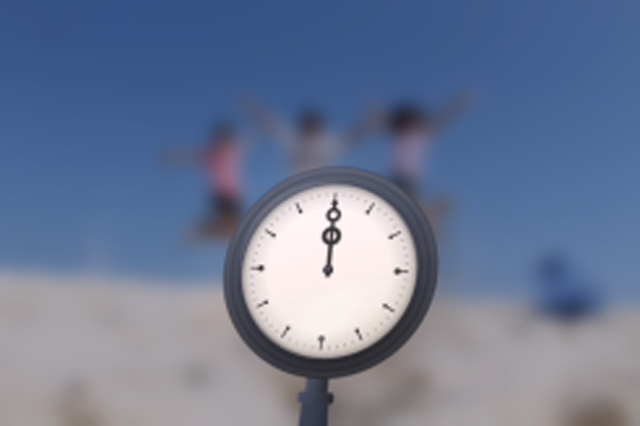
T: **12:00**
